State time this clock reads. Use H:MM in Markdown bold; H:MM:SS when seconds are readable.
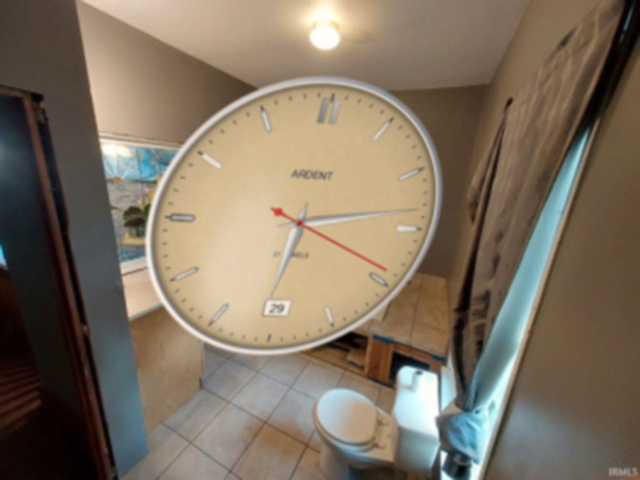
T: **6:13:19**
